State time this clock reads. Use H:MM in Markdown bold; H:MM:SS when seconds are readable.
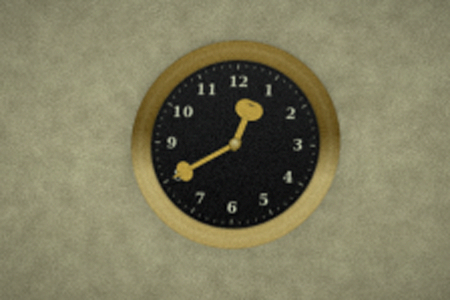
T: **12:40**
